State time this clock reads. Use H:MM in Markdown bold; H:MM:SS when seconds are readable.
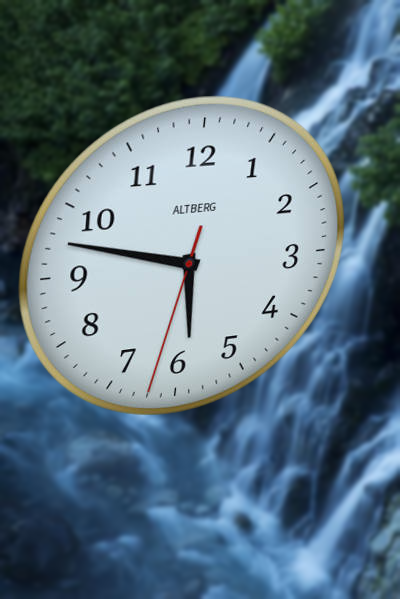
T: **5:47:32**
